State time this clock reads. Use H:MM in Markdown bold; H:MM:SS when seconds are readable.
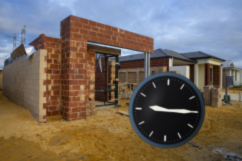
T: **9:15**
